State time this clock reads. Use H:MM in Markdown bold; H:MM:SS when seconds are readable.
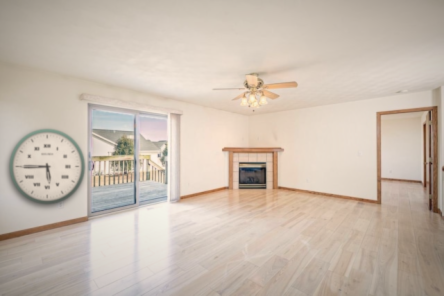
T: **5:45**
